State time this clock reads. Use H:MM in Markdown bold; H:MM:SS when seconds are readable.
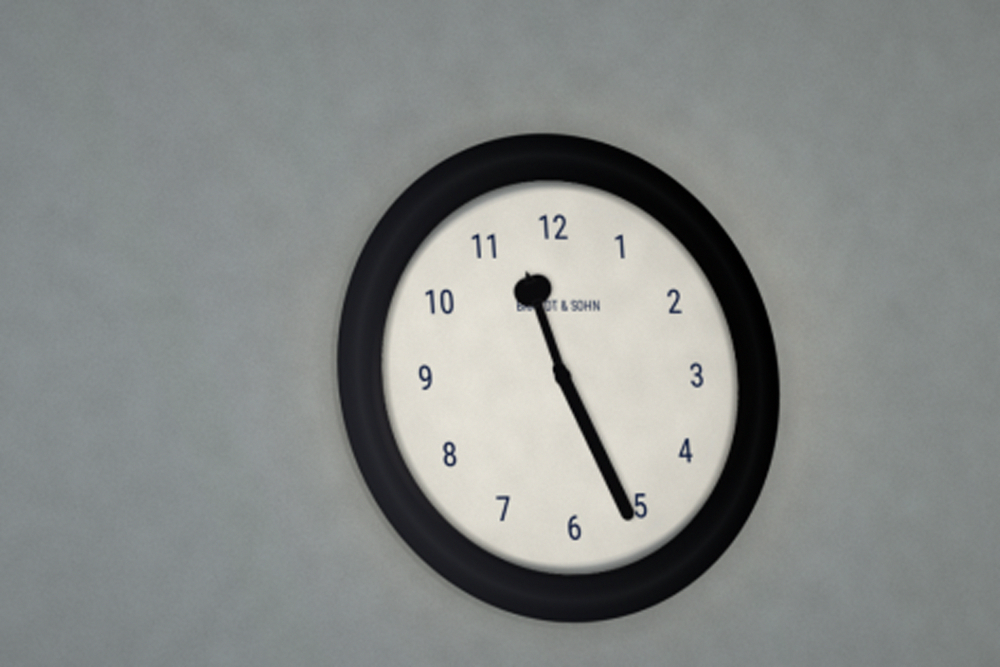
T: **11:26**
